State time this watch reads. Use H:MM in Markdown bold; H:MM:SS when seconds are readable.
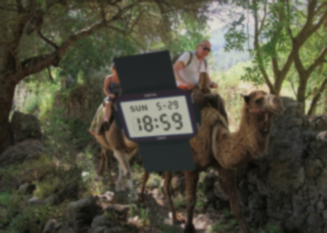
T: **18:59**
